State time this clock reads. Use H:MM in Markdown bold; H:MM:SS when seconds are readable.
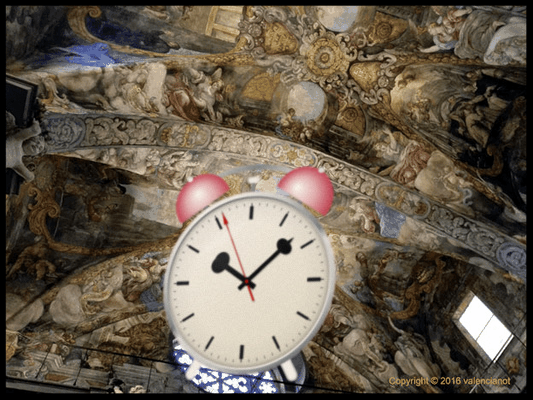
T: **10:07:56**
